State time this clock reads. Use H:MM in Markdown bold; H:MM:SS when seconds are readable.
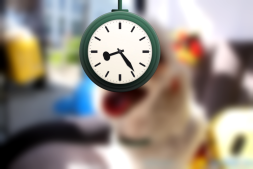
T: **8:24**
